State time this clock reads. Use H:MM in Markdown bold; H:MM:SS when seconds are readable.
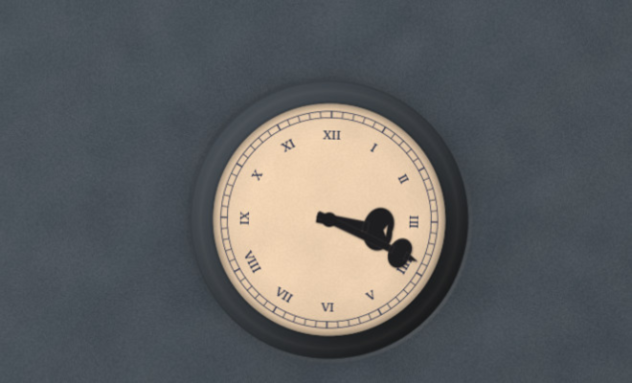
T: **3:19**
